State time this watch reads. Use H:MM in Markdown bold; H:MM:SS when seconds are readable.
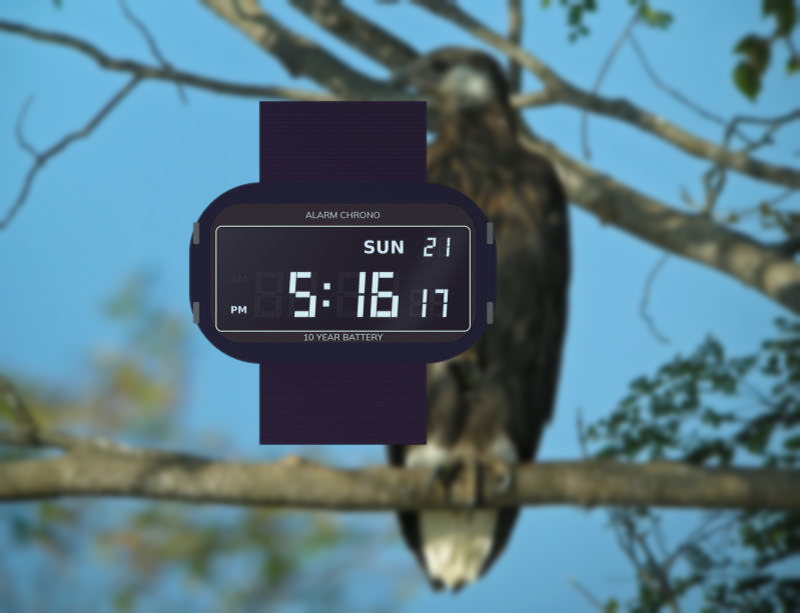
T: **5:16:17**
